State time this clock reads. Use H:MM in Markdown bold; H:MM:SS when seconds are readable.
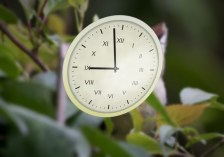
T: **8:58**
